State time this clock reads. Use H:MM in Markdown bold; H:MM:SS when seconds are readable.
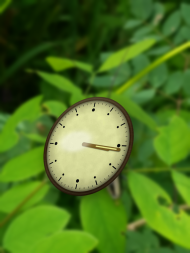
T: **3:16**
